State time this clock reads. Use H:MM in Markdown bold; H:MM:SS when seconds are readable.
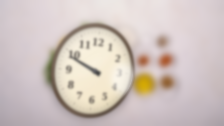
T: **9:49**
